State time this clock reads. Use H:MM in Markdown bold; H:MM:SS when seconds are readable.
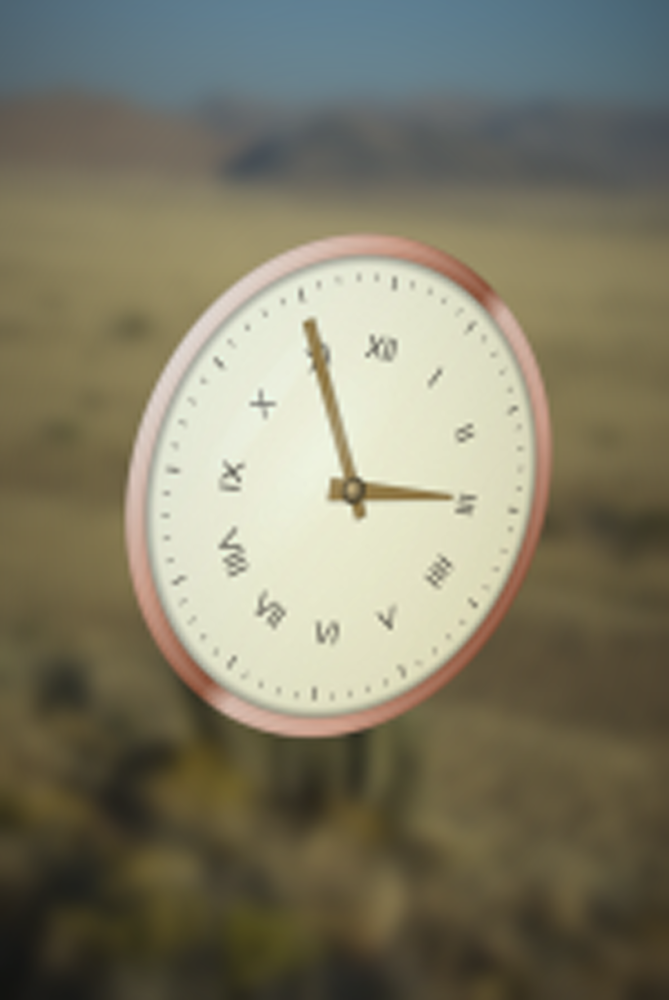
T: **2:55**
